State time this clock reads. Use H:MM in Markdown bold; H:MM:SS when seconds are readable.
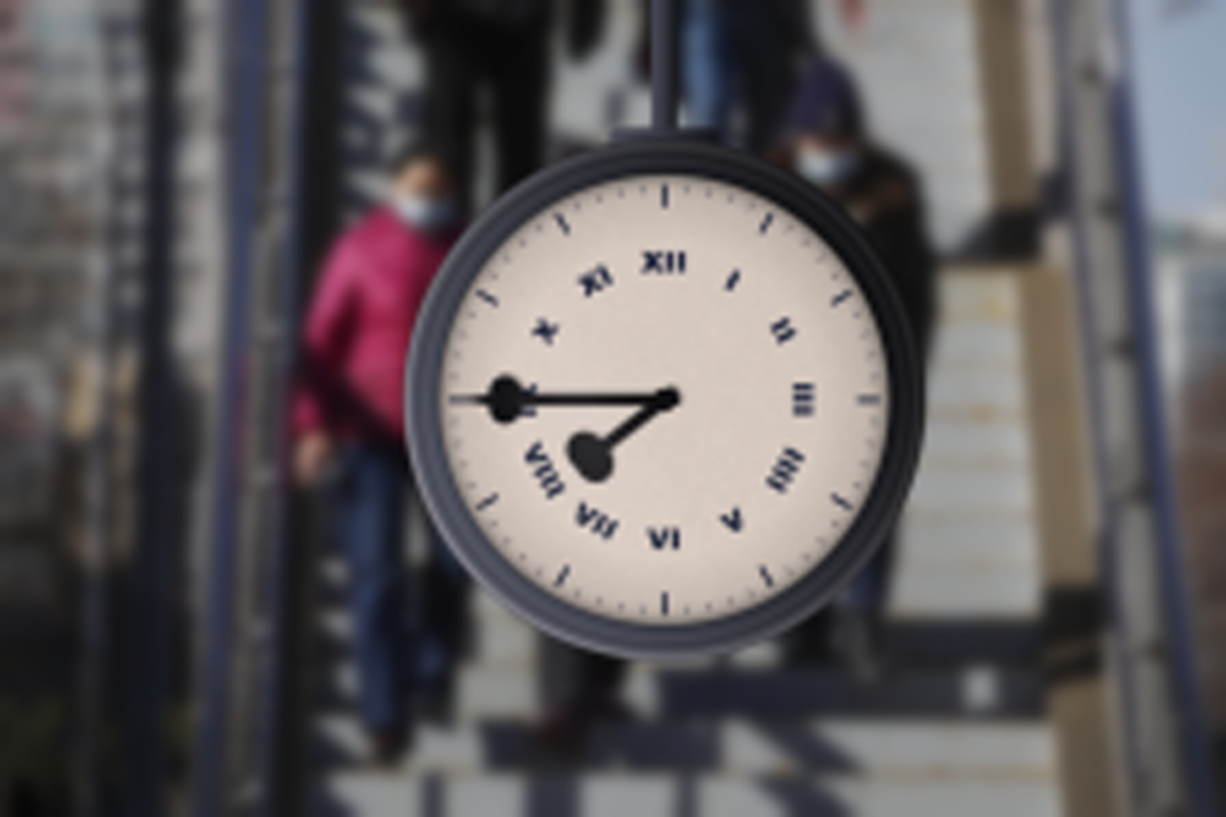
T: **7:45**
